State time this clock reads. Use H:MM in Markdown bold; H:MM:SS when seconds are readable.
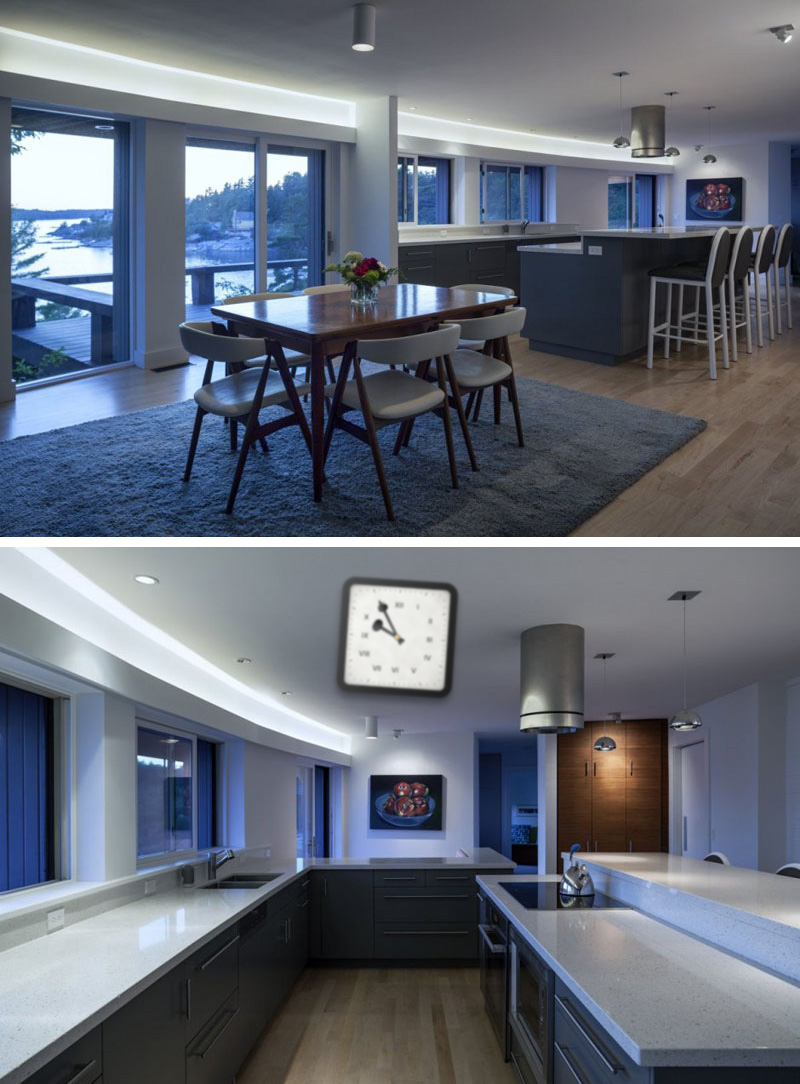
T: **9:55**
